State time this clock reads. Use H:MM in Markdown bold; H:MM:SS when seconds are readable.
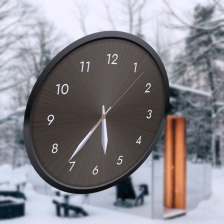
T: **5:36:07**
